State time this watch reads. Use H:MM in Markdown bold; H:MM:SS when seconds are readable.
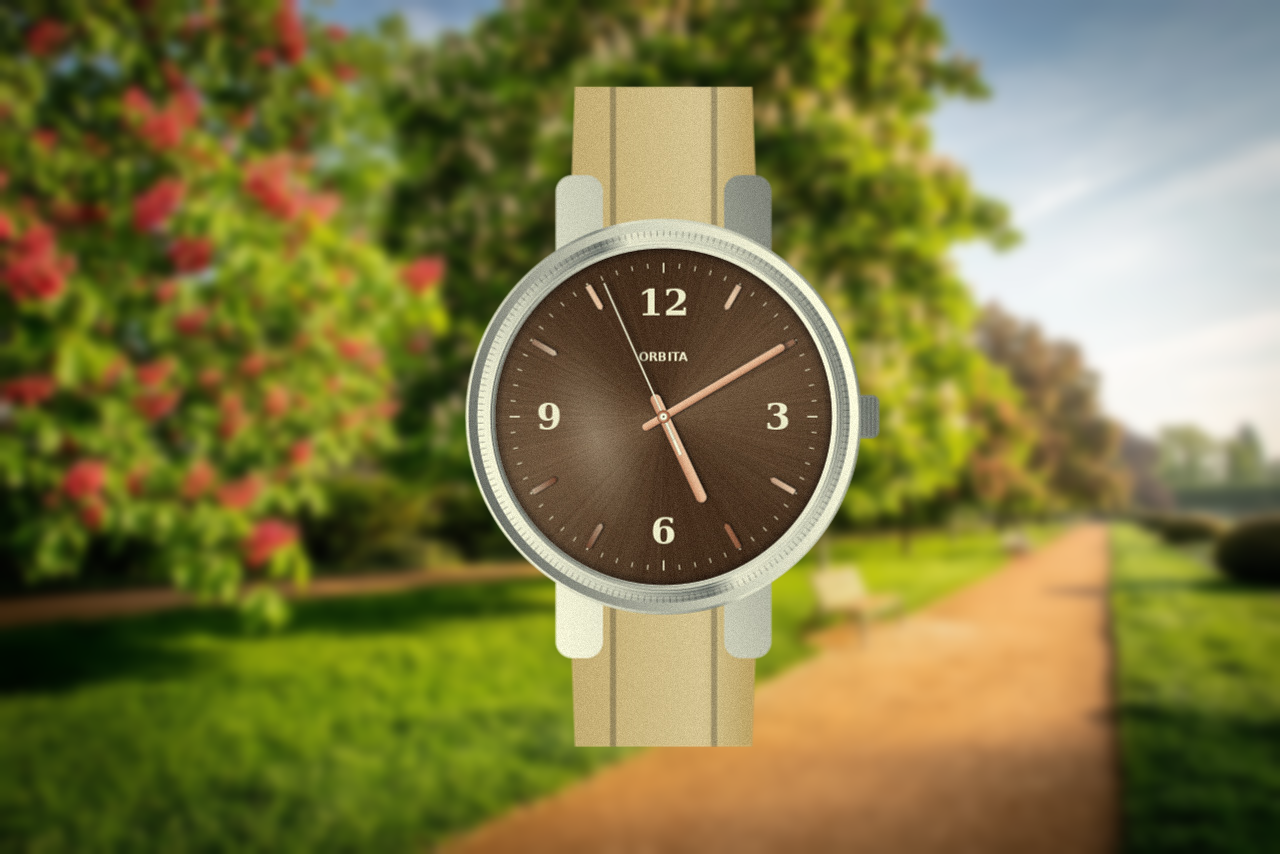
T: **5:09:56**
